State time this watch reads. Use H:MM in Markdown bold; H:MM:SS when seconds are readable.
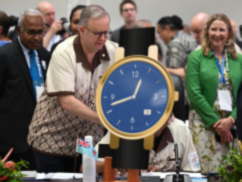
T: **12:42**
